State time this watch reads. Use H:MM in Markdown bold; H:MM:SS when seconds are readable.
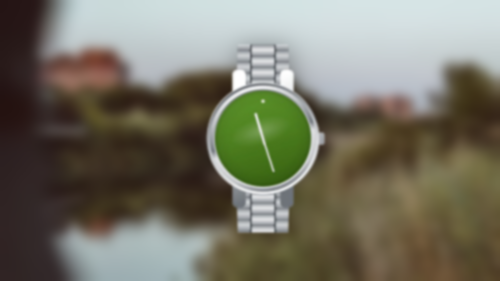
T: **11:27**
